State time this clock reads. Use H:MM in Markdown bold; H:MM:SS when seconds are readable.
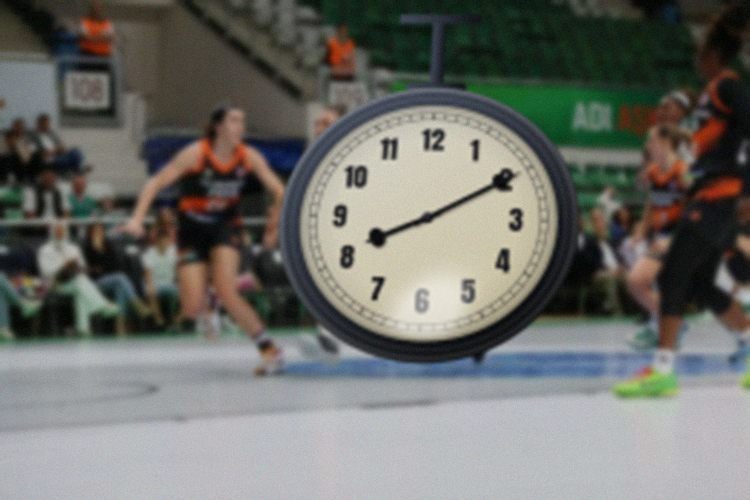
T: **8:10**
